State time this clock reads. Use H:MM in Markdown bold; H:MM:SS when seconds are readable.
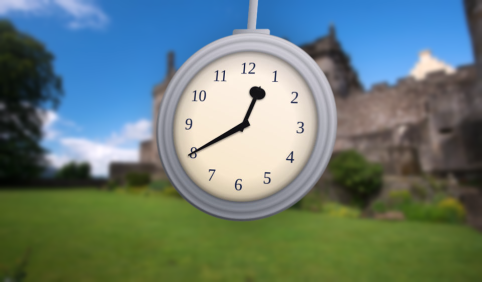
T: **12:40**
